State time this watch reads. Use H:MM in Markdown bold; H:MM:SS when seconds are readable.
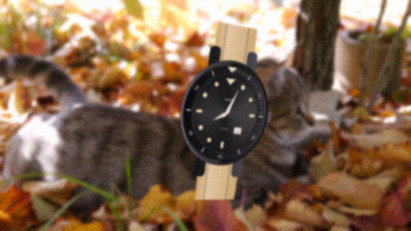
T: **8:04**
